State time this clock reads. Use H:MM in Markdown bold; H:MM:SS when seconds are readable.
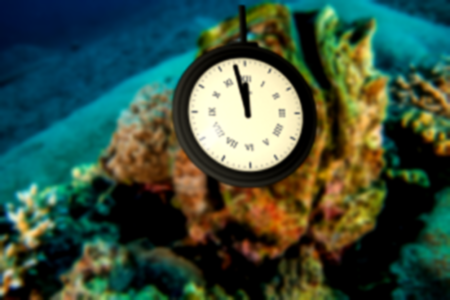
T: **11:58**
